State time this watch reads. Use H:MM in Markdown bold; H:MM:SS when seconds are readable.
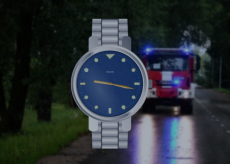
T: **9:17**
